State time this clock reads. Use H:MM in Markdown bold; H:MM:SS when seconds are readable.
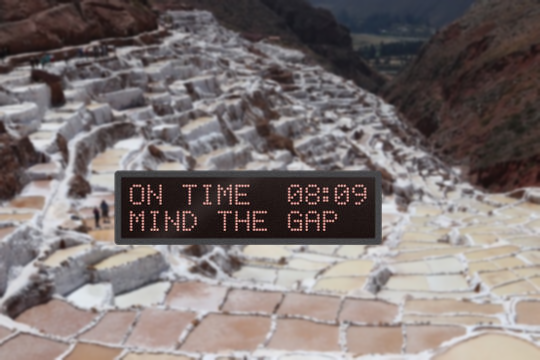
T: **8:09**
